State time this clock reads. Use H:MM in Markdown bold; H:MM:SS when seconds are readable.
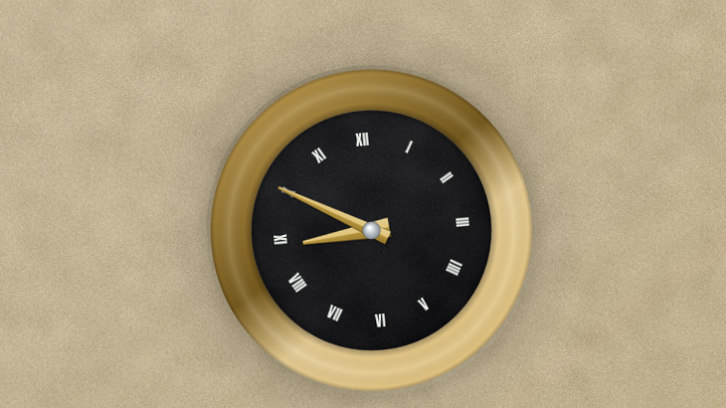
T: **8:50**
